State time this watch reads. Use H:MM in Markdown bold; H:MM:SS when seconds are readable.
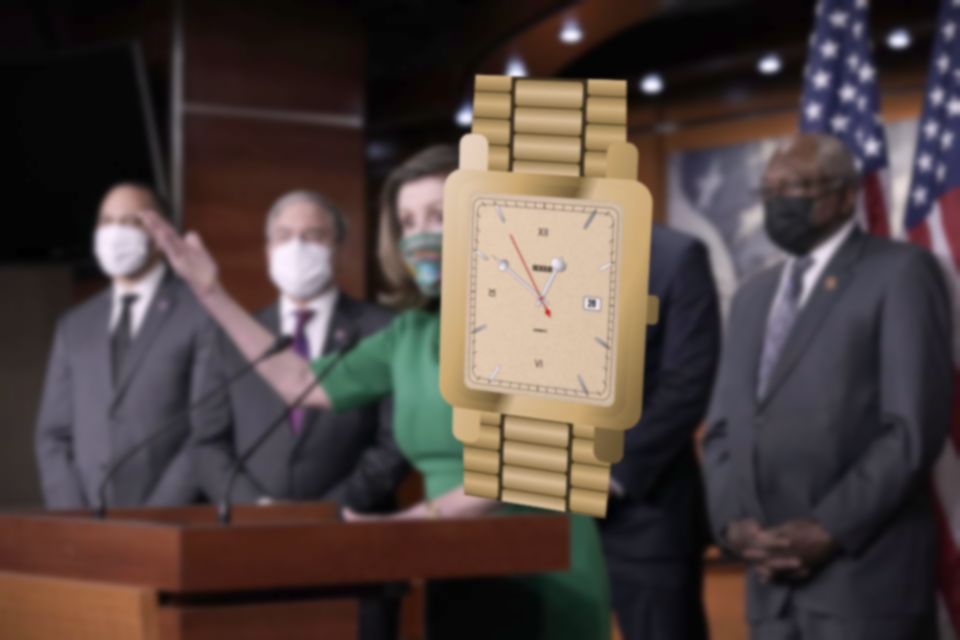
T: **12:50:55**
